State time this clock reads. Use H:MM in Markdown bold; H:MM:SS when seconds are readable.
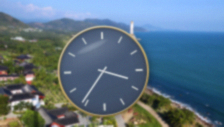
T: **3:36**
